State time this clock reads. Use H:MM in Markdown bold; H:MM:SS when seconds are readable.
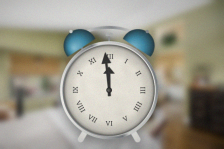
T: **11:59**
